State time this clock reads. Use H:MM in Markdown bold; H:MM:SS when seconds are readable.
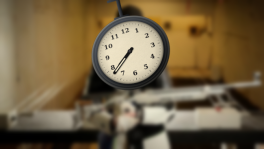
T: **7:38**
